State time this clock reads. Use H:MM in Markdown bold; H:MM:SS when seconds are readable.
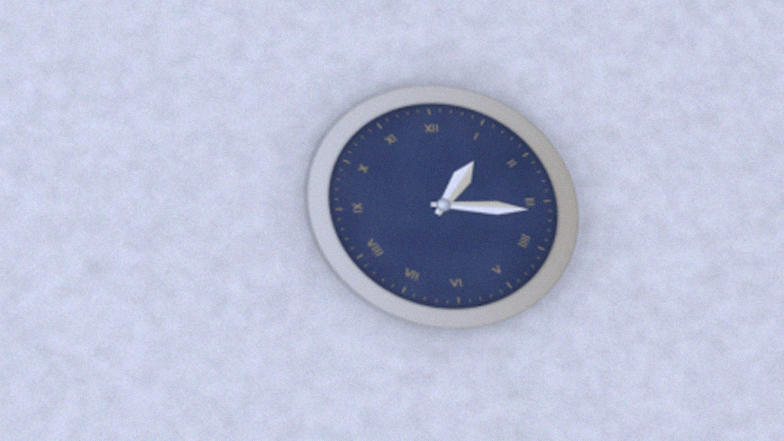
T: **1:16**
